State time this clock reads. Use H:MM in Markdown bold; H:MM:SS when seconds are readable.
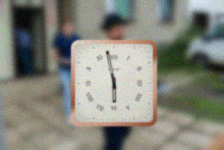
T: **5:58**
